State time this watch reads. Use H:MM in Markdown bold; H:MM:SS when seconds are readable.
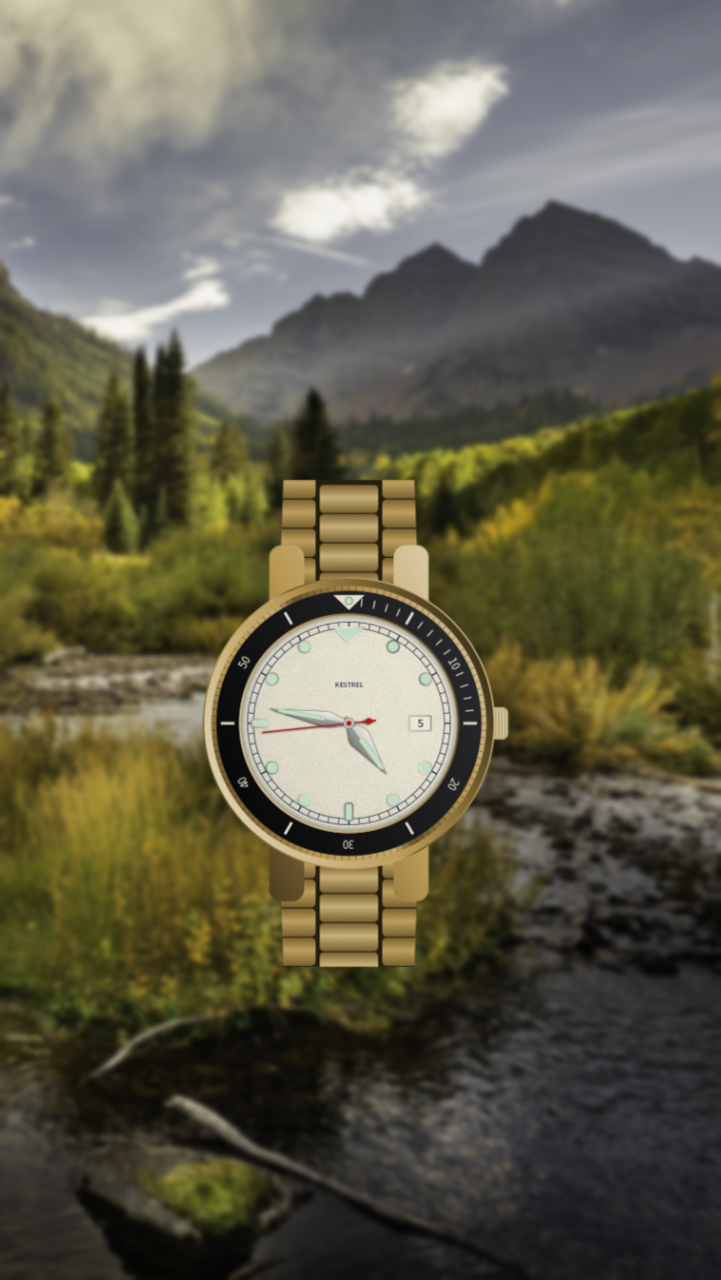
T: **4:46:44**
